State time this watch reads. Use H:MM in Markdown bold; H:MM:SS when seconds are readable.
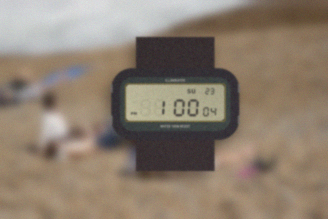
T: **1:00**
